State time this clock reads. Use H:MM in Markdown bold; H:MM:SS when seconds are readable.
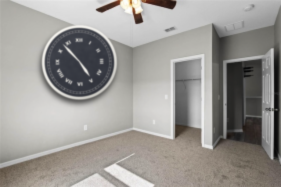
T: **4:53**
